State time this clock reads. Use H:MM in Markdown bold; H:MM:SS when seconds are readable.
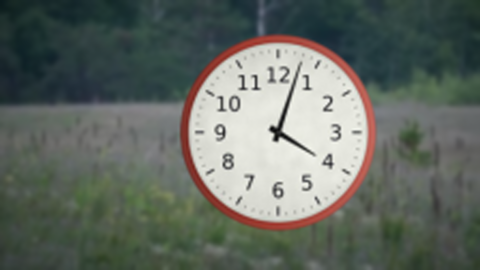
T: **4:03**
